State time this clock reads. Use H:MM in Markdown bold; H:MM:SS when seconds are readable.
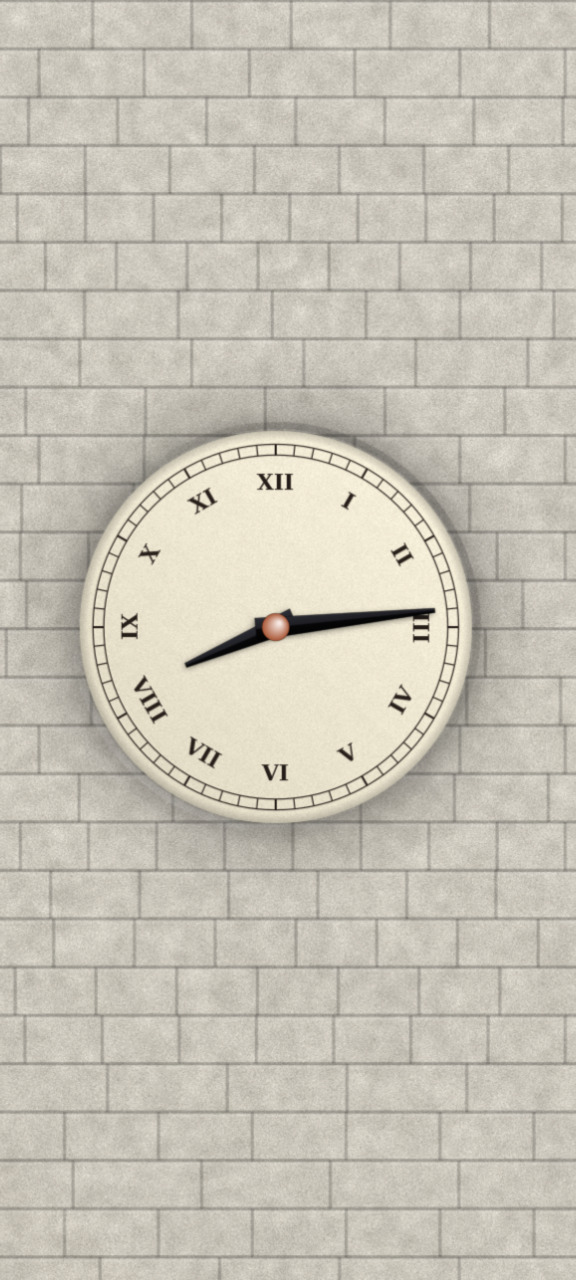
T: **8:14**
